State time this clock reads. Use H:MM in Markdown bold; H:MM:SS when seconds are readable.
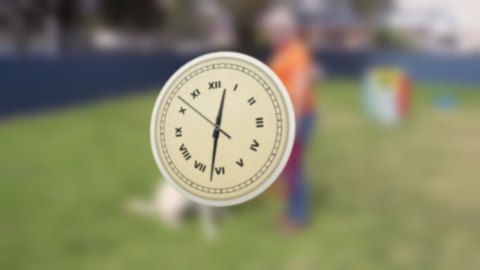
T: **12:31:52**
